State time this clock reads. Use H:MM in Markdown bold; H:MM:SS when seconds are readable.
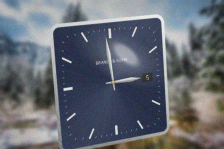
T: **2:59**
